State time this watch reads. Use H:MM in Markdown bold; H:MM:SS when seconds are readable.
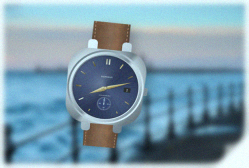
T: **8:12**
